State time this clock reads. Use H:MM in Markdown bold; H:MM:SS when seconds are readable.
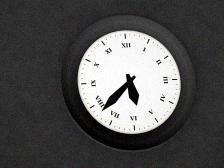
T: **5:38**
